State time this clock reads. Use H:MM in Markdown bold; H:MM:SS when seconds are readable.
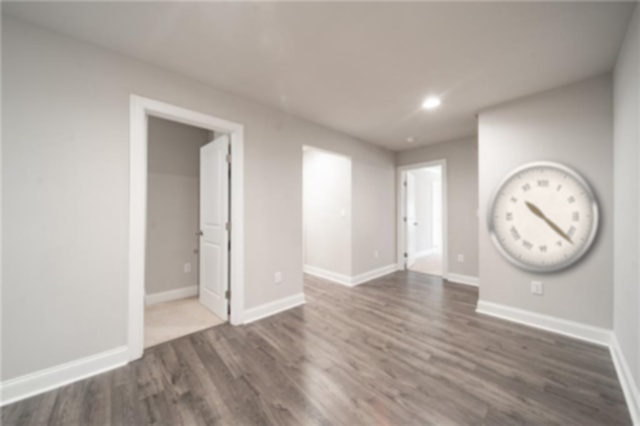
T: **10:22**
